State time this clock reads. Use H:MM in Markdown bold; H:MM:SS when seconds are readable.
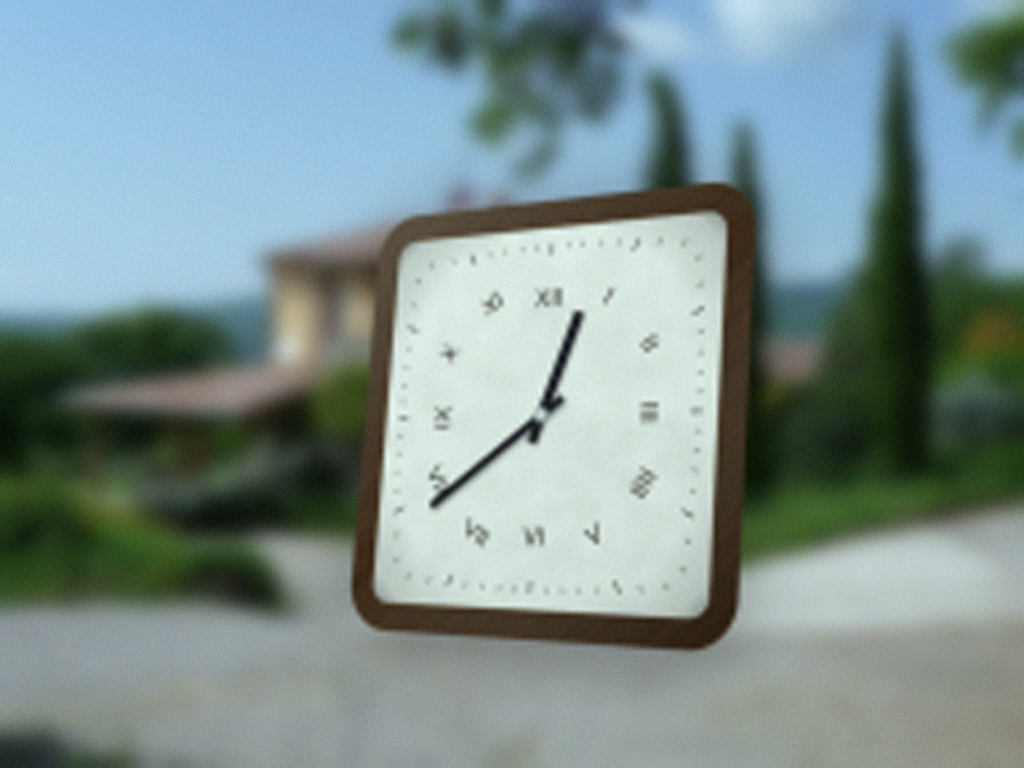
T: **12:39**
